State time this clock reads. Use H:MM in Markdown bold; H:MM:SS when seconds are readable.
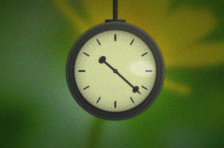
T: **10:22**
